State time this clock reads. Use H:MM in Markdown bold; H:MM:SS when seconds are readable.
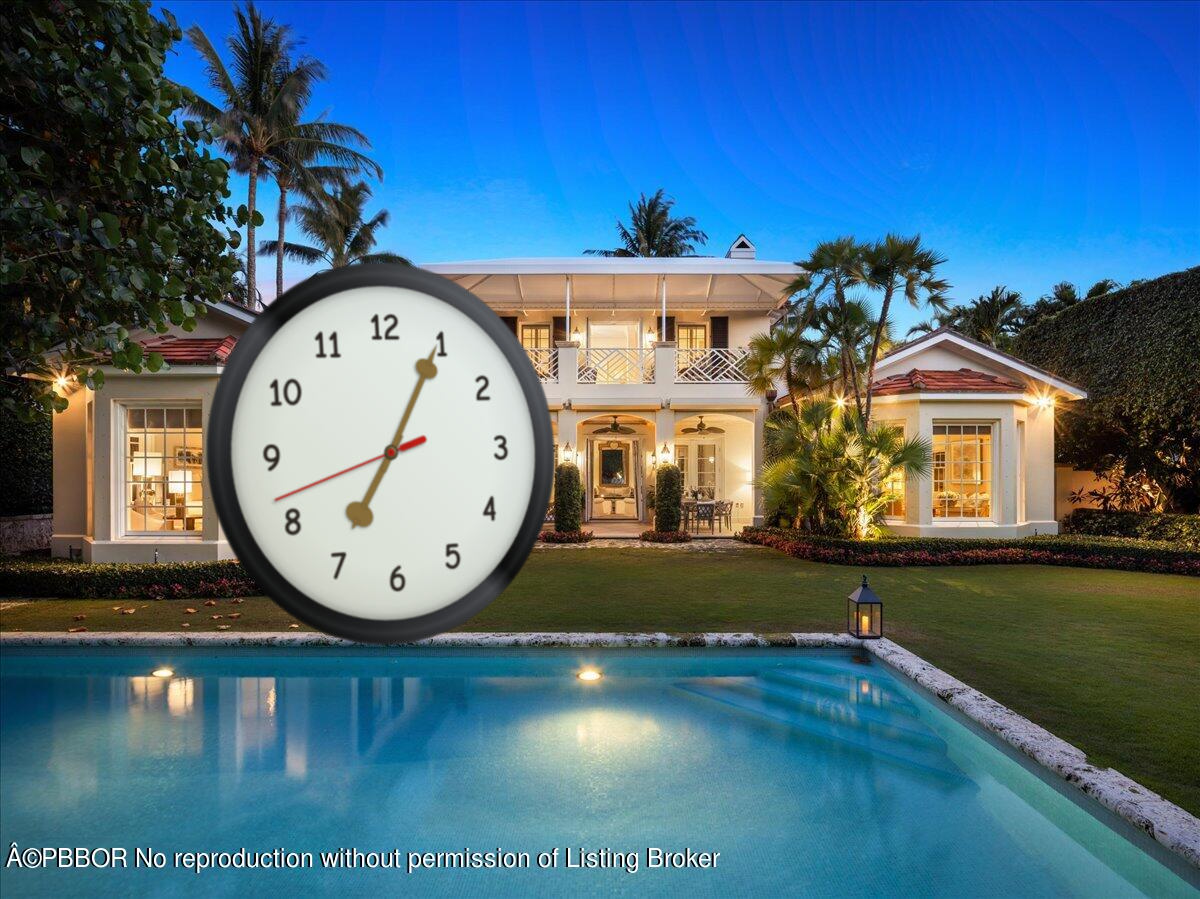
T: **7:04:42**
